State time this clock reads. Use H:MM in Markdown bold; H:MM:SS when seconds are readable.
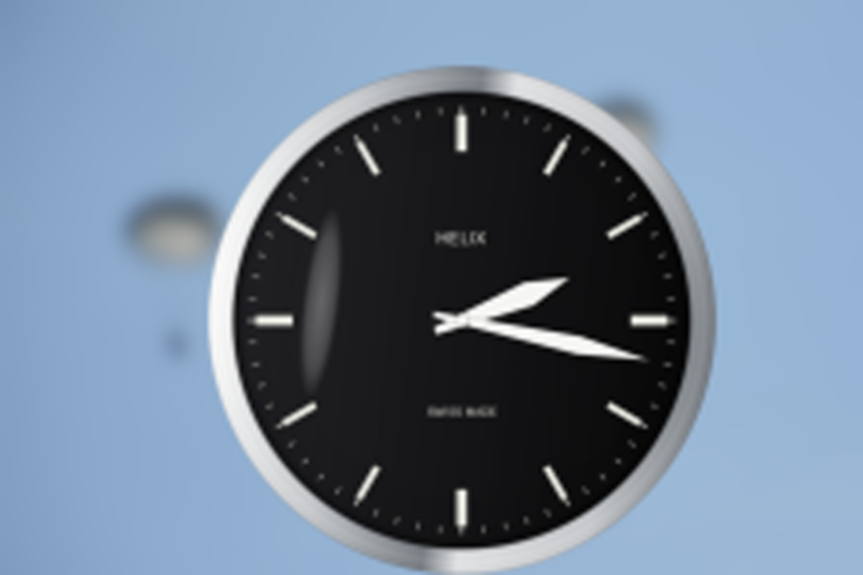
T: **2:17**
